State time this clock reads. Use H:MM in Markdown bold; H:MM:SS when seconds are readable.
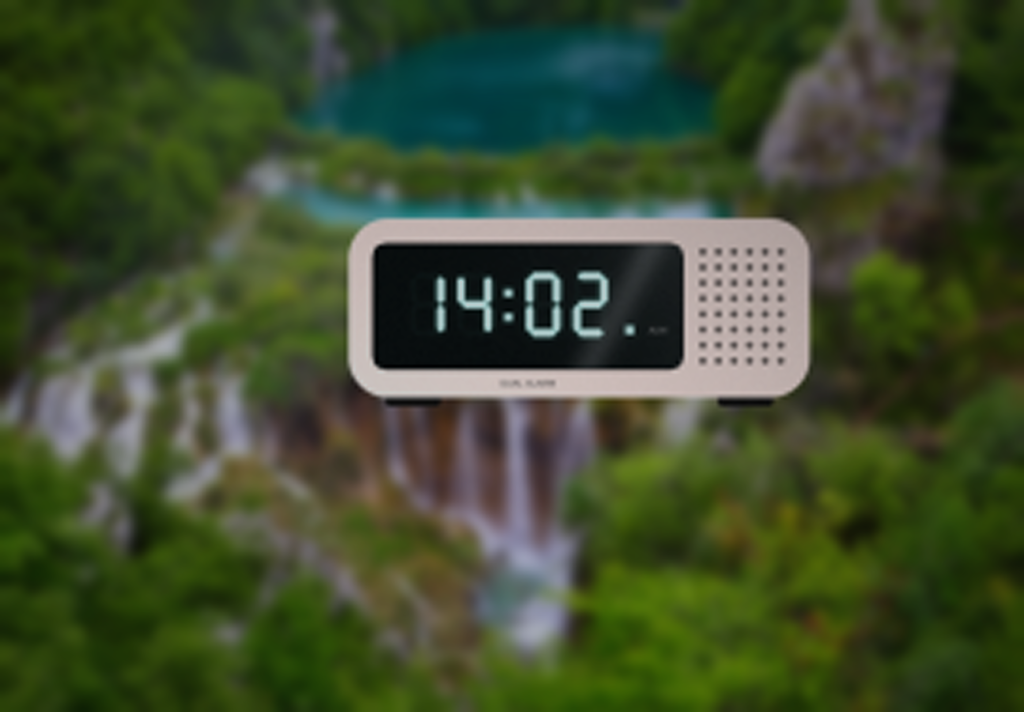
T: **14:02**
